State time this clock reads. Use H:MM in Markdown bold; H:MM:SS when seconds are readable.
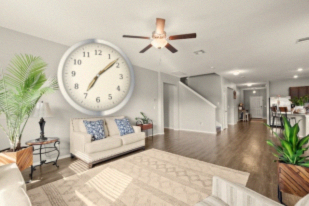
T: **7:08**
